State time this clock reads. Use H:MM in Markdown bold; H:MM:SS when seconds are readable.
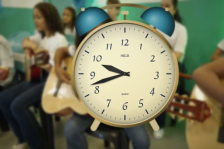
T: **9:42**
